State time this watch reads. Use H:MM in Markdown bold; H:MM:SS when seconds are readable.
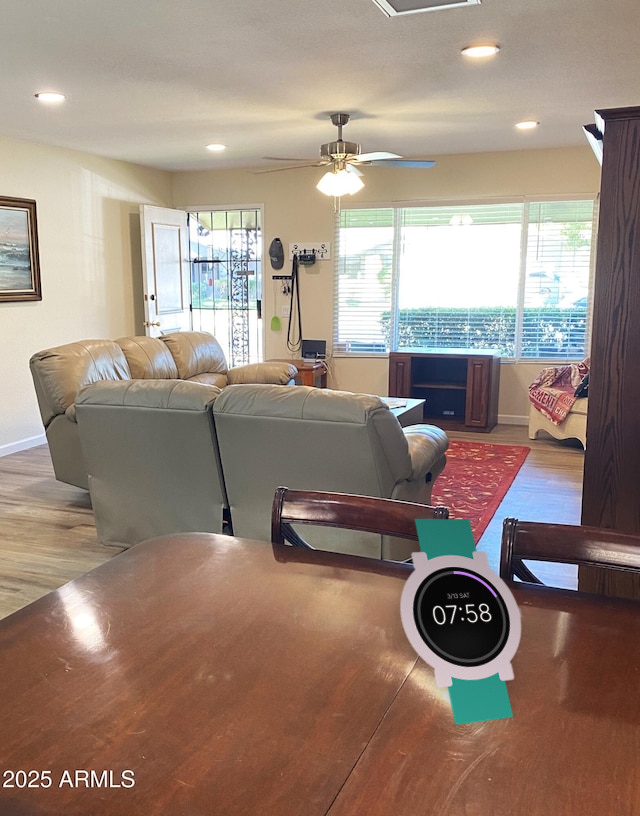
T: **7:58**
